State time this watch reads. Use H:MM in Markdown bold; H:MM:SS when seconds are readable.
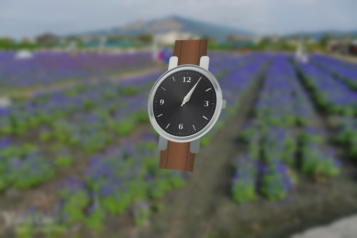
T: **1:05**
